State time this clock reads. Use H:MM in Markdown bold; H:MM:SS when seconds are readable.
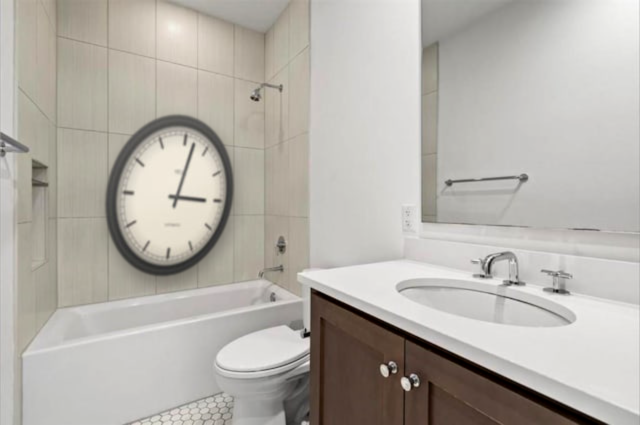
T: **3:02**
